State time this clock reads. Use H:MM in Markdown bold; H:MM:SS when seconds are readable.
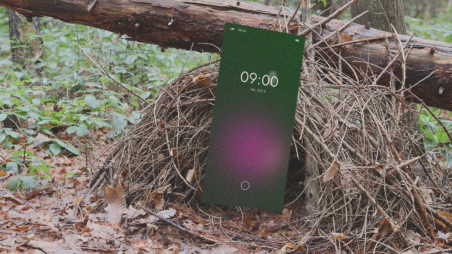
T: **9:00**
